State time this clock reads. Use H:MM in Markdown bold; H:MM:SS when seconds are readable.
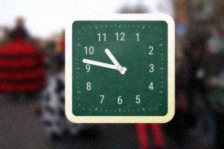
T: **10:47**
